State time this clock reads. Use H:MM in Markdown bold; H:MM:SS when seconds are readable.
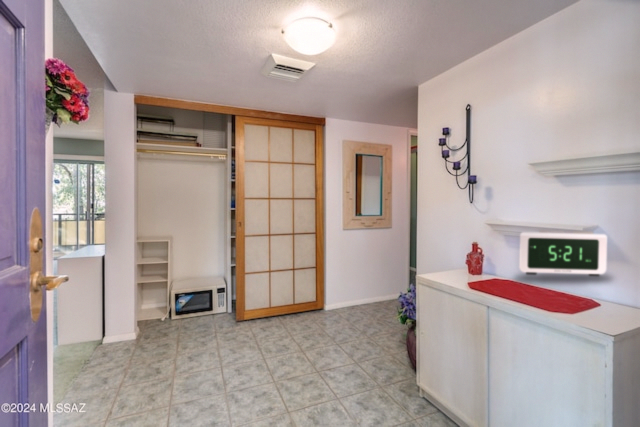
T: **5:21**
